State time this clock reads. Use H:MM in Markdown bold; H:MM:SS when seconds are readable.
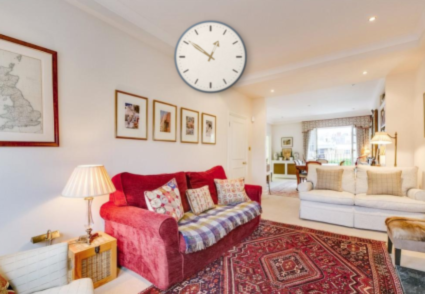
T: **12:51**
